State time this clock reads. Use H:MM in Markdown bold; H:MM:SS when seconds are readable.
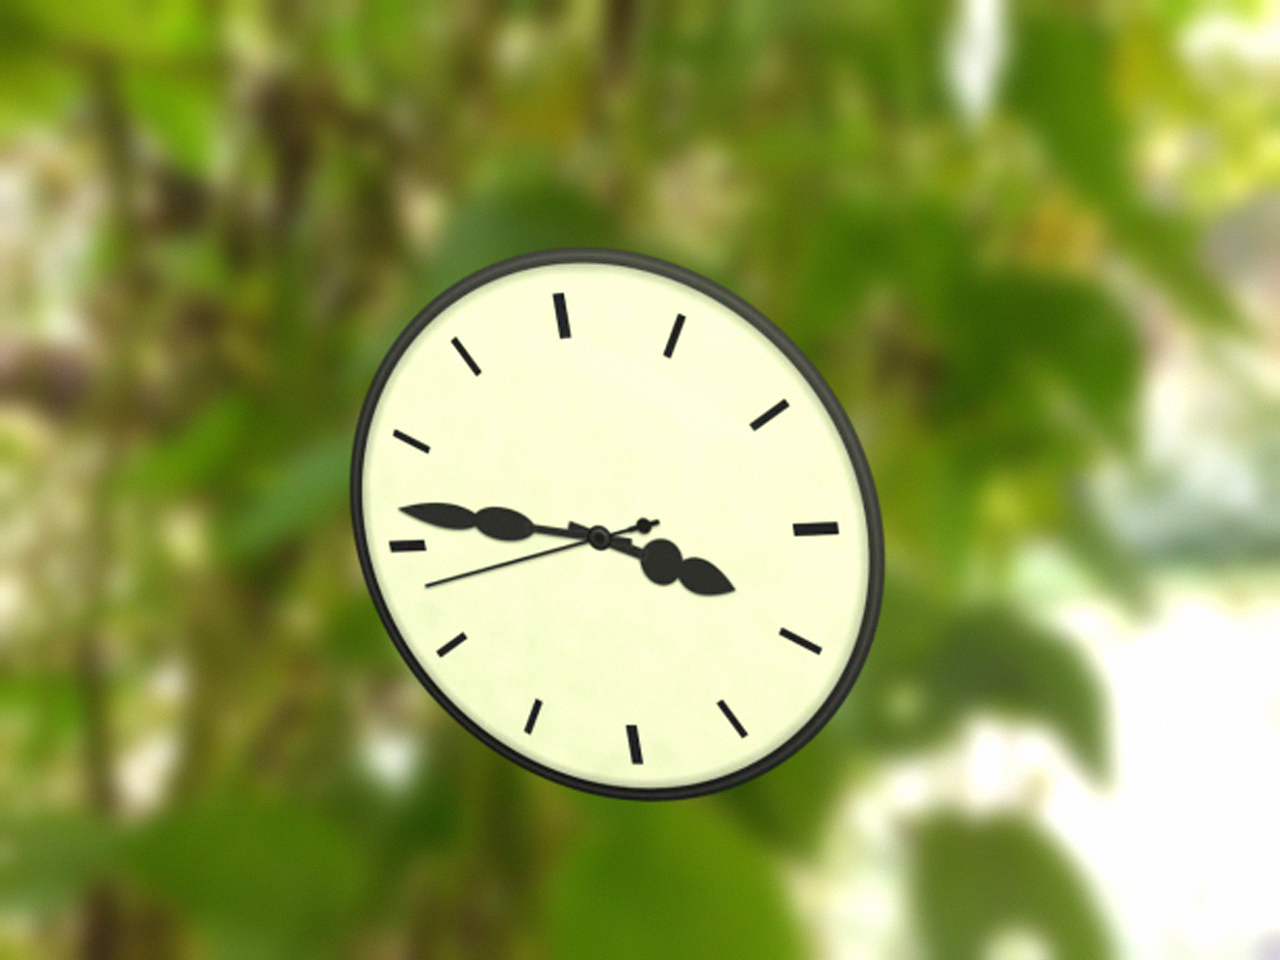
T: **3:46:43**
